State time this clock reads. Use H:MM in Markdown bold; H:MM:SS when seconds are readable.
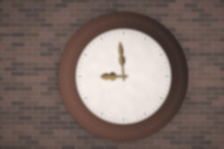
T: **8:59**
